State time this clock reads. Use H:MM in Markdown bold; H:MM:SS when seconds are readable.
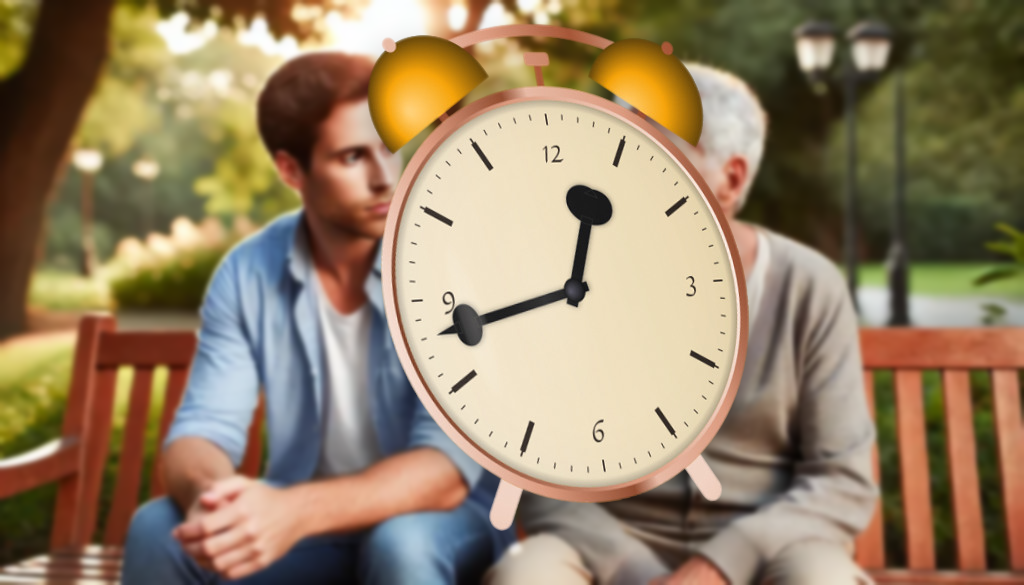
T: **12:43**
